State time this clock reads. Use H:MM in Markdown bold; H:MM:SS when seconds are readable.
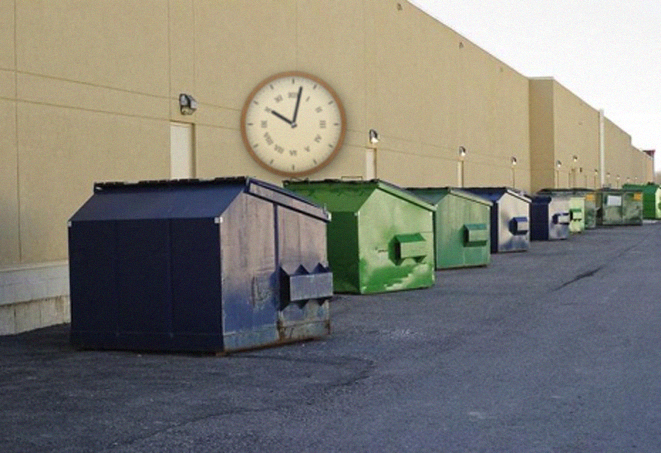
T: **10:02**
